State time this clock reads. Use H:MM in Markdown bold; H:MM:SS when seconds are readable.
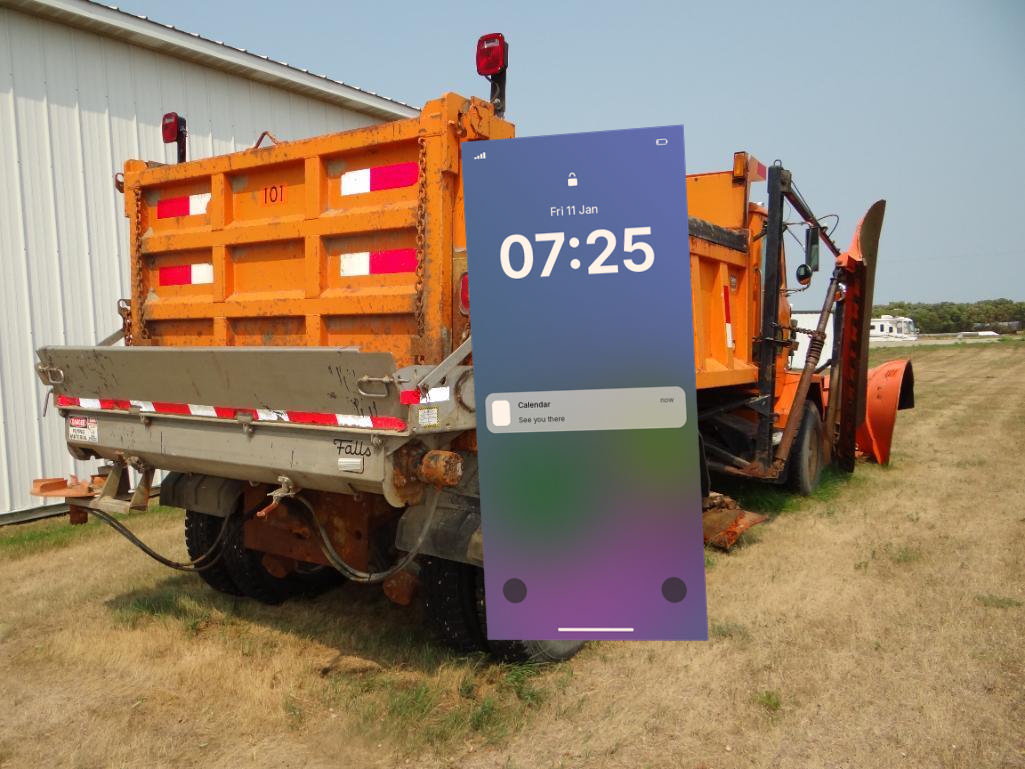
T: **7:25**
